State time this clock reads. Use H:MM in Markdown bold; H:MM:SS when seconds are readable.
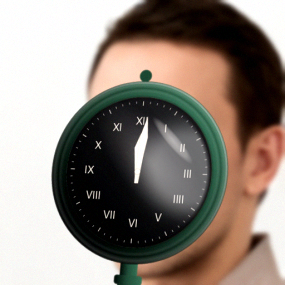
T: **12:01**
